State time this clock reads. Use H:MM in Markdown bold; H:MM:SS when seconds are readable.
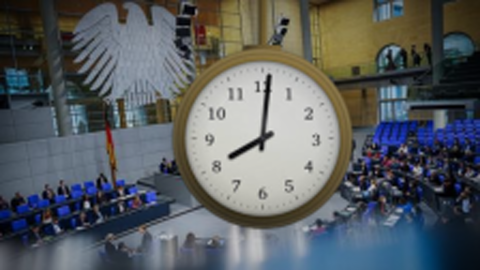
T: **8:01**
